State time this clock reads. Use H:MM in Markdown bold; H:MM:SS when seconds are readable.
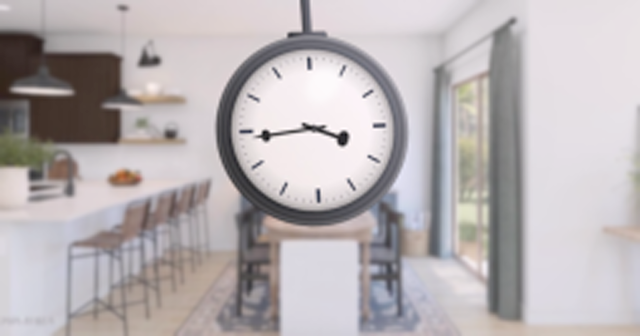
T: **3:44**
